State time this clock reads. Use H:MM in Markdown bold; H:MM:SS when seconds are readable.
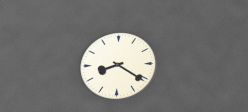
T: **8:21**
